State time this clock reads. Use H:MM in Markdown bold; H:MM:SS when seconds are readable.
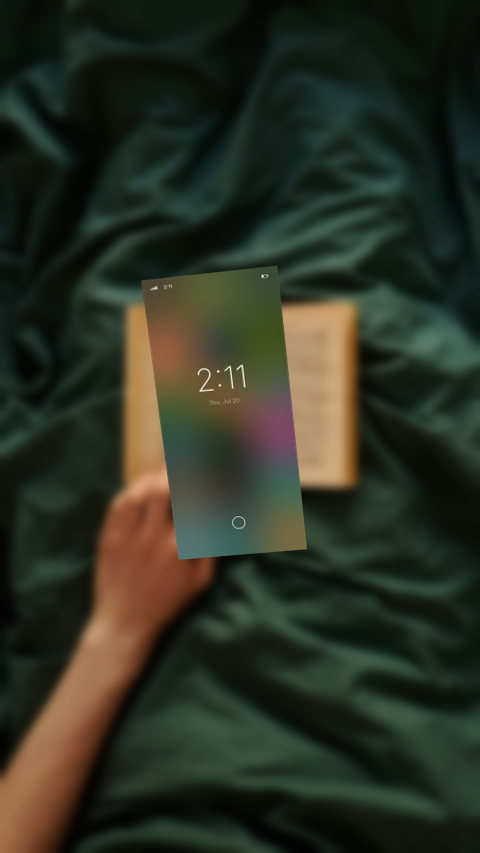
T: **2:11**
